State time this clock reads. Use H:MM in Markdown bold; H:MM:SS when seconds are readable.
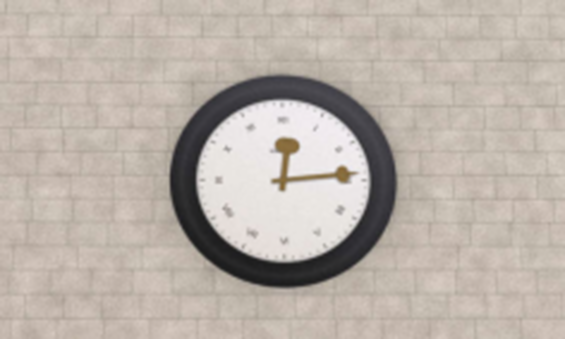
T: **12:14**
